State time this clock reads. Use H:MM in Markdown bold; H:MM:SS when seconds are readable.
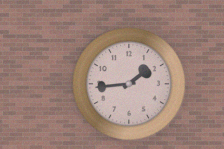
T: **1:44**
